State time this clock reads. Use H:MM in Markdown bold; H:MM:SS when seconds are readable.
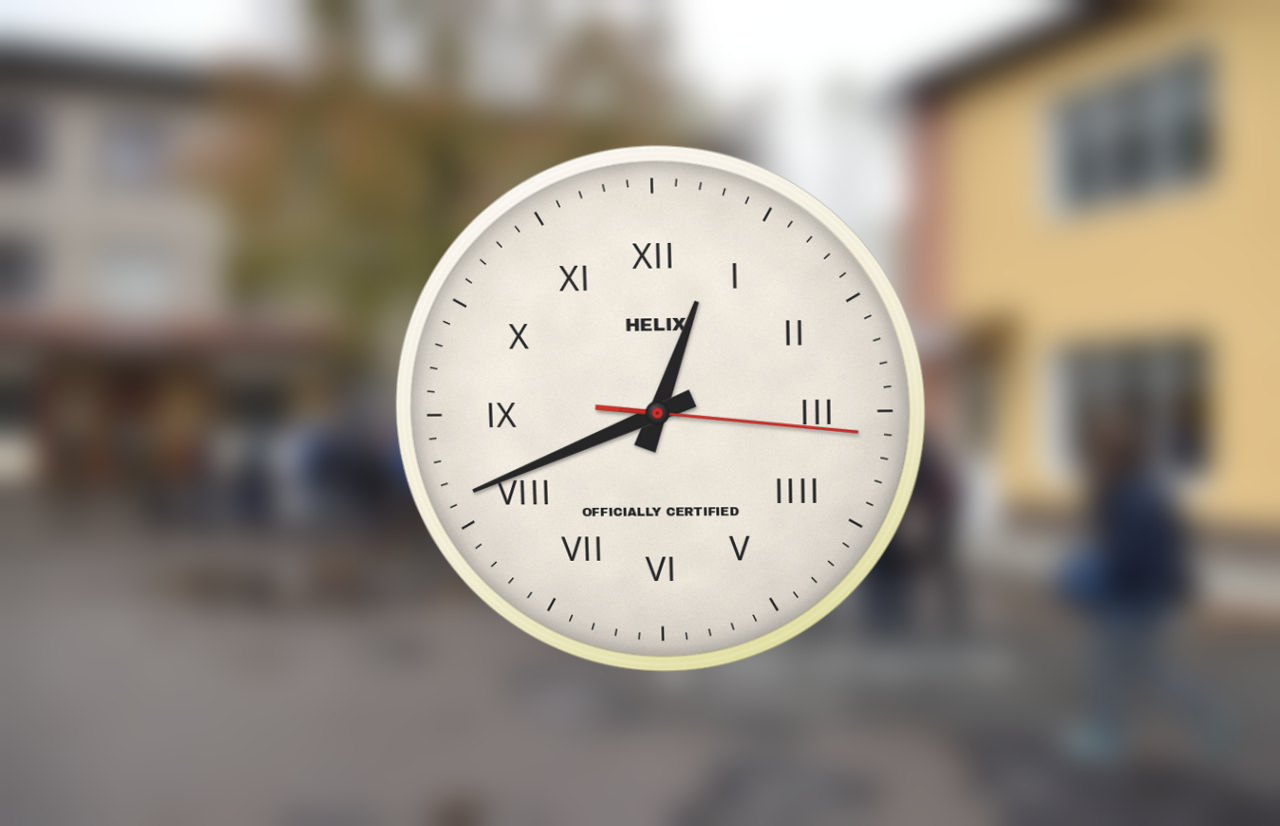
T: **12:41:16**
